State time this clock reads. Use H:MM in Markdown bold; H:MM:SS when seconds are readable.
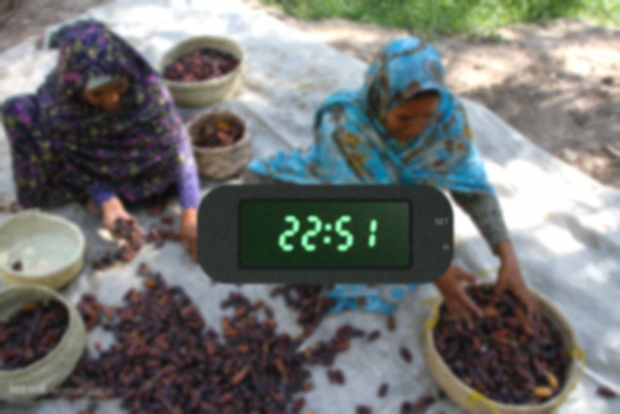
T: **22:51**
